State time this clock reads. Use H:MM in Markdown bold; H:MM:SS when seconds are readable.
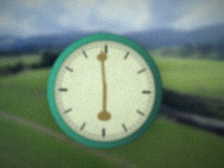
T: **5:59**
